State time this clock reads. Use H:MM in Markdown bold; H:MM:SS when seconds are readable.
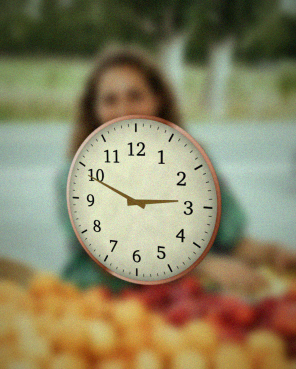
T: **2:49**
